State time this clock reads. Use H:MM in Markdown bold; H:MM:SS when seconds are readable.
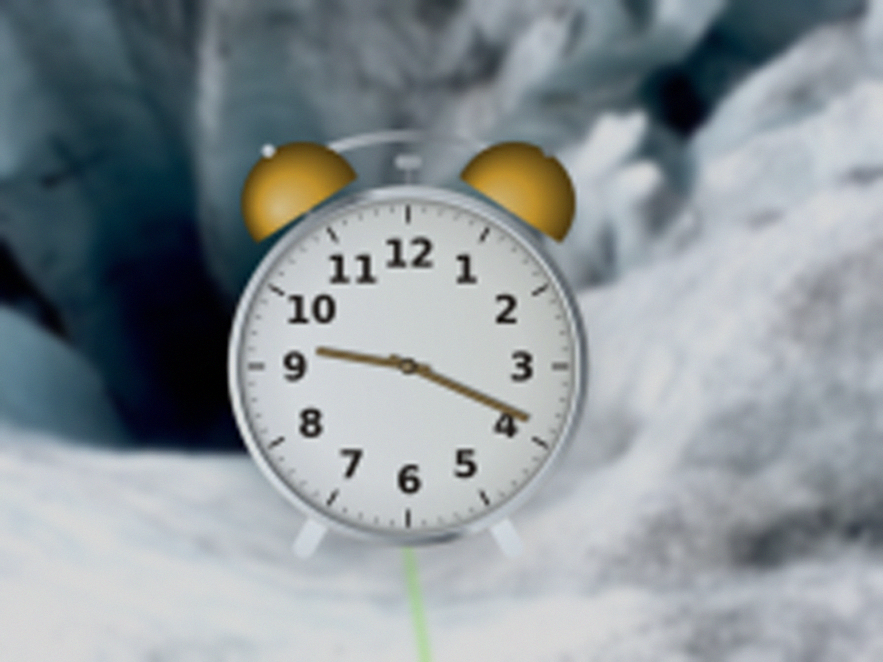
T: **9:19**
